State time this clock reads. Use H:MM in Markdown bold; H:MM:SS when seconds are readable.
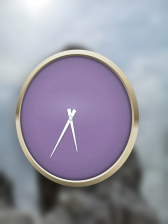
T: **5:35**
